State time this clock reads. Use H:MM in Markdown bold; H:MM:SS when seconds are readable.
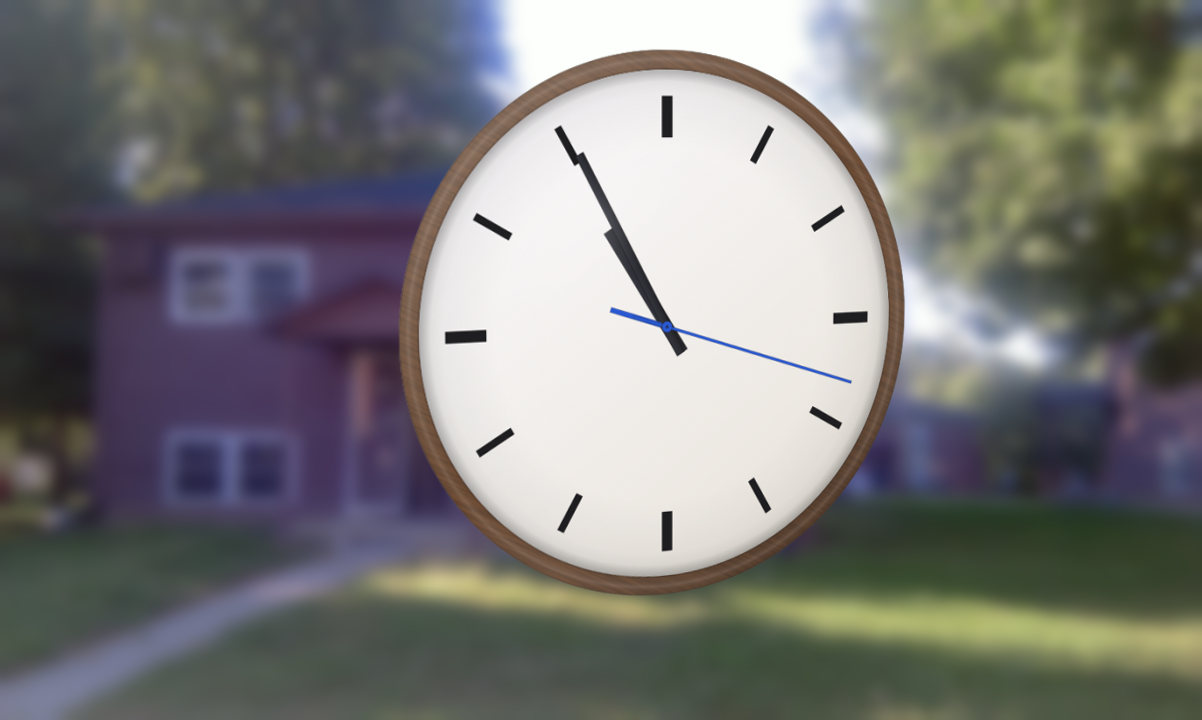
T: **10:55:18**
